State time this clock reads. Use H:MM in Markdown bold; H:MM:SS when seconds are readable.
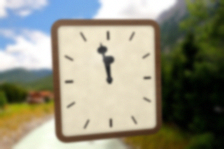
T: **11:58**
